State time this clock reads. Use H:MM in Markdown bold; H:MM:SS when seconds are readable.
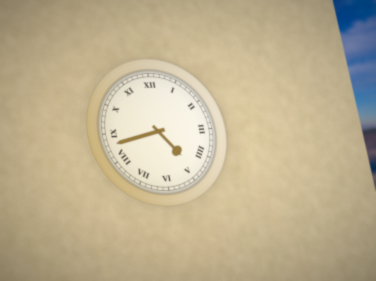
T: **4:43**
